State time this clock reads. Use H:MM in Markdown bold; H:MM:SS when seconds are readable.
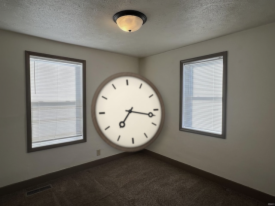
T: **7:17**
